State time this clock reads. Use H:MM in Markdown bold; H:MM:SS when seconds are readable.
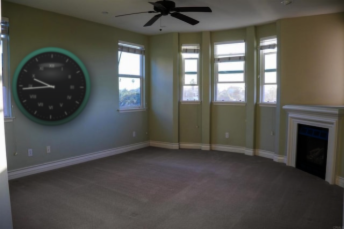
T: **9:44**
